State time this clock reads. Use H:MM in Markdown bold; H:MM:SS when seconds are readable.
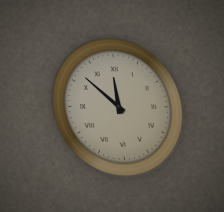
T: **11:52**
